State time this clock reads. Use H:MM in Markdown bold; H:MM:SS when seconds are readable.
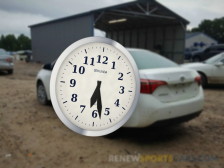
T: **6:28**
